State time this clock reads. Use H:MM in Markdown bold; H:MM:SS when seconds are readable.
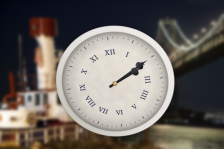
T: **2:10**
